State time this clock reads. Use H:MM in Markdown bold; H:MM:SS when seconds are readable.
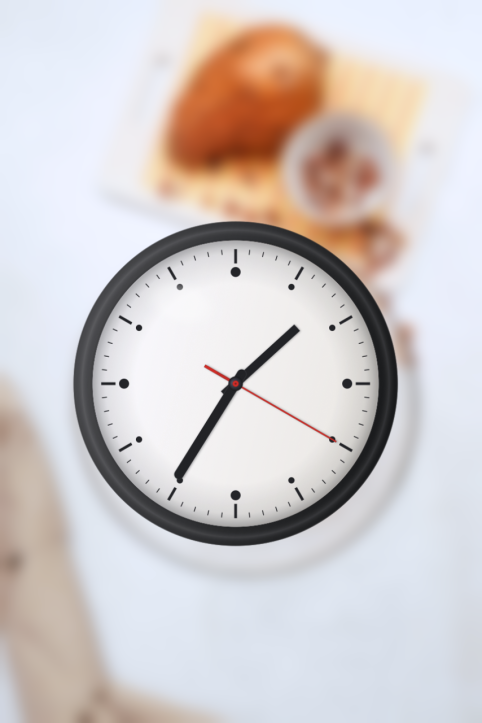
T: **1:35:20**
